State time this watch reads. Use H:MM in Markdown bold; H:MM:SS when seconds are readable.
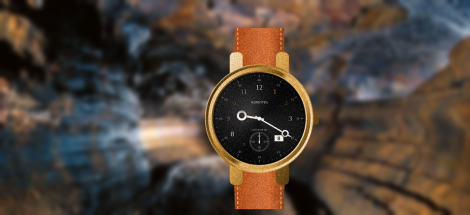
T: **9:20**
